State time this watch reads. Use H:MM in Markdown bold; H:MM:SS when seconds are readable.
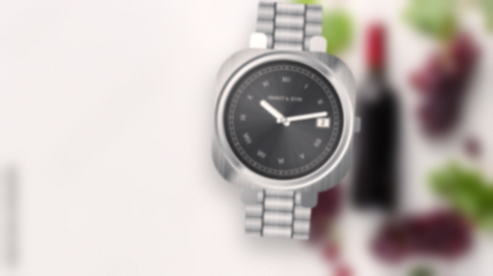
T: **10:13**
